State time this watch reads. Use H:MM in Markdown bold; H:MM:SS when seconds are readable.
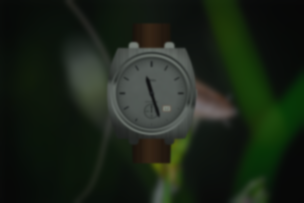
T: **11:27**
